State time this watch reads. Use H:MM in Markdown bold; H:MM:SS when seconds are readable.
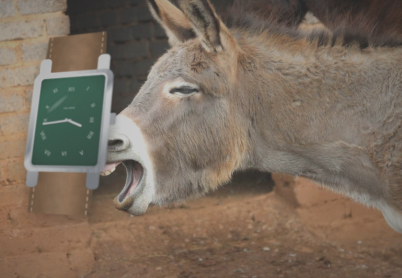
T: **3:44**
